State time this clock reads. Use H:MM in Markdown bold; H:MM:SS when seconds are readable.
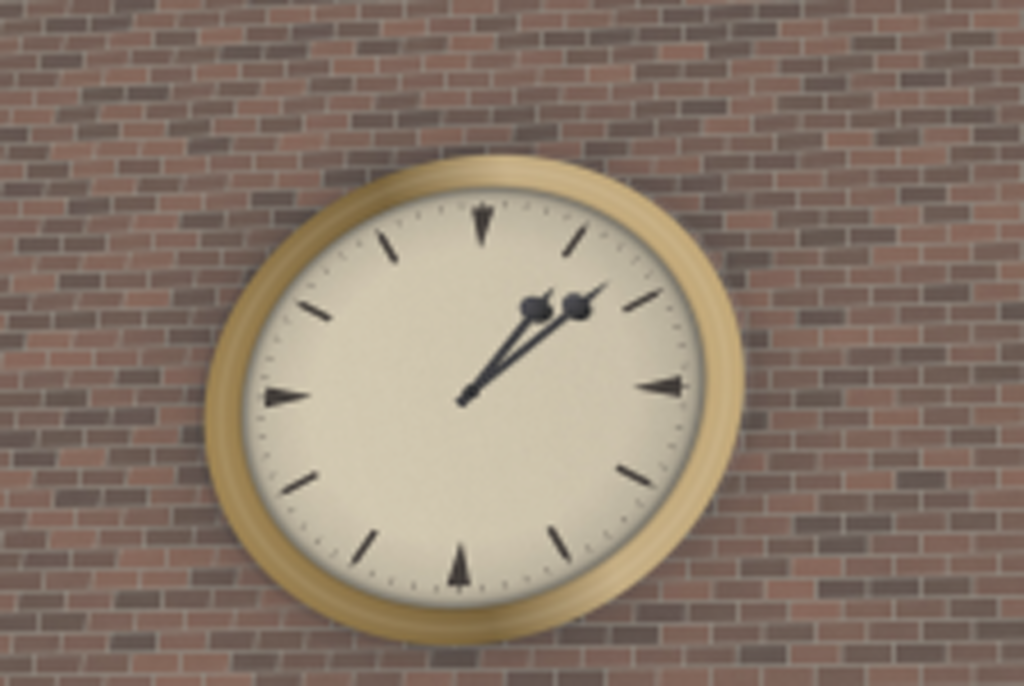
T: **1:08**
